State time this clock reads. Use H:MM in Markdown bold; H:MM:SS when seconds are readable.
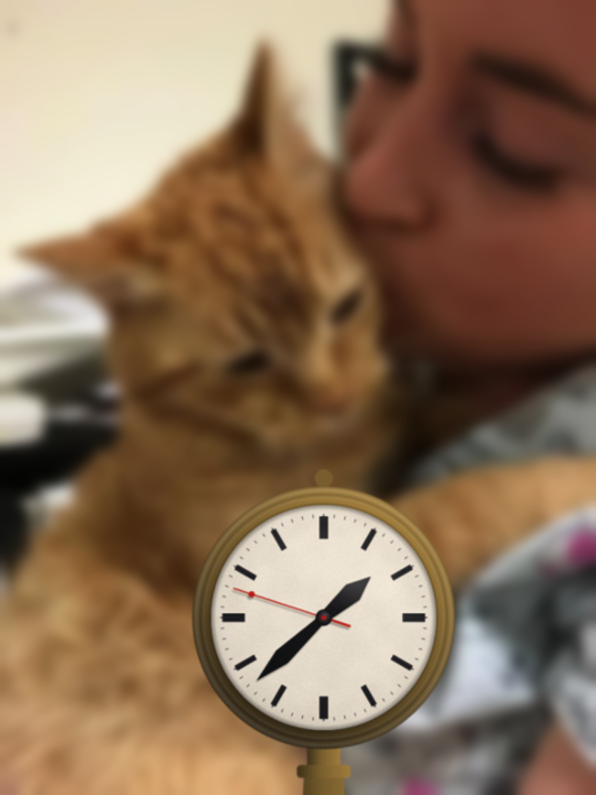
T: **1:37:48**
